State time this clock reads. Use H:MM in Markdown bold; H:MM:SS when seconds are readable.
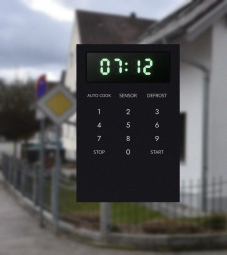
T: **7:12**
